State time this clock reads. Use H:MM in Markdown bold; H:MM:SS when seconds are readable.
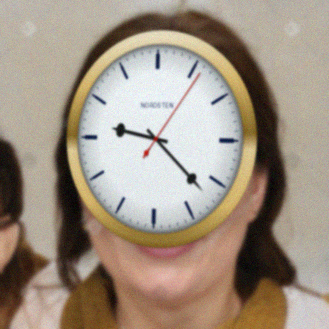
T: **9:22:06**
